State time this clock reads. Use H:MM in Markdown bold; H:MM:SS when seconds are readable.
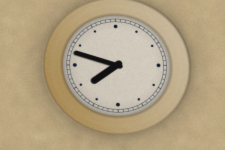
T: **7:48**
